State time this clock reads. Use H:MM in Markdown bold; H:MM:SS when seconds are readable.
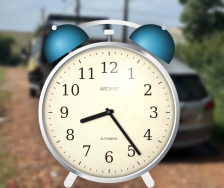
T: **8:24**
